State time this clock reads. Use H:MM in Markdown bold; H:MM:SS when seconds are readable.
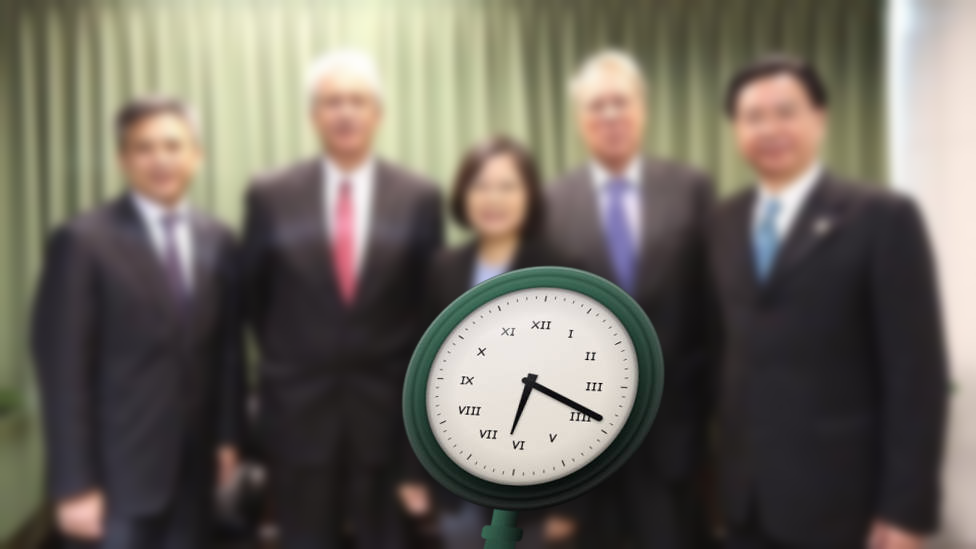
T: **6:19**
